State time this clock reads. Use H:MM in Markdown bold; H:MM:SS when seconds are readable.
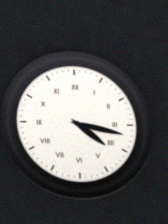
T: **4:17**
